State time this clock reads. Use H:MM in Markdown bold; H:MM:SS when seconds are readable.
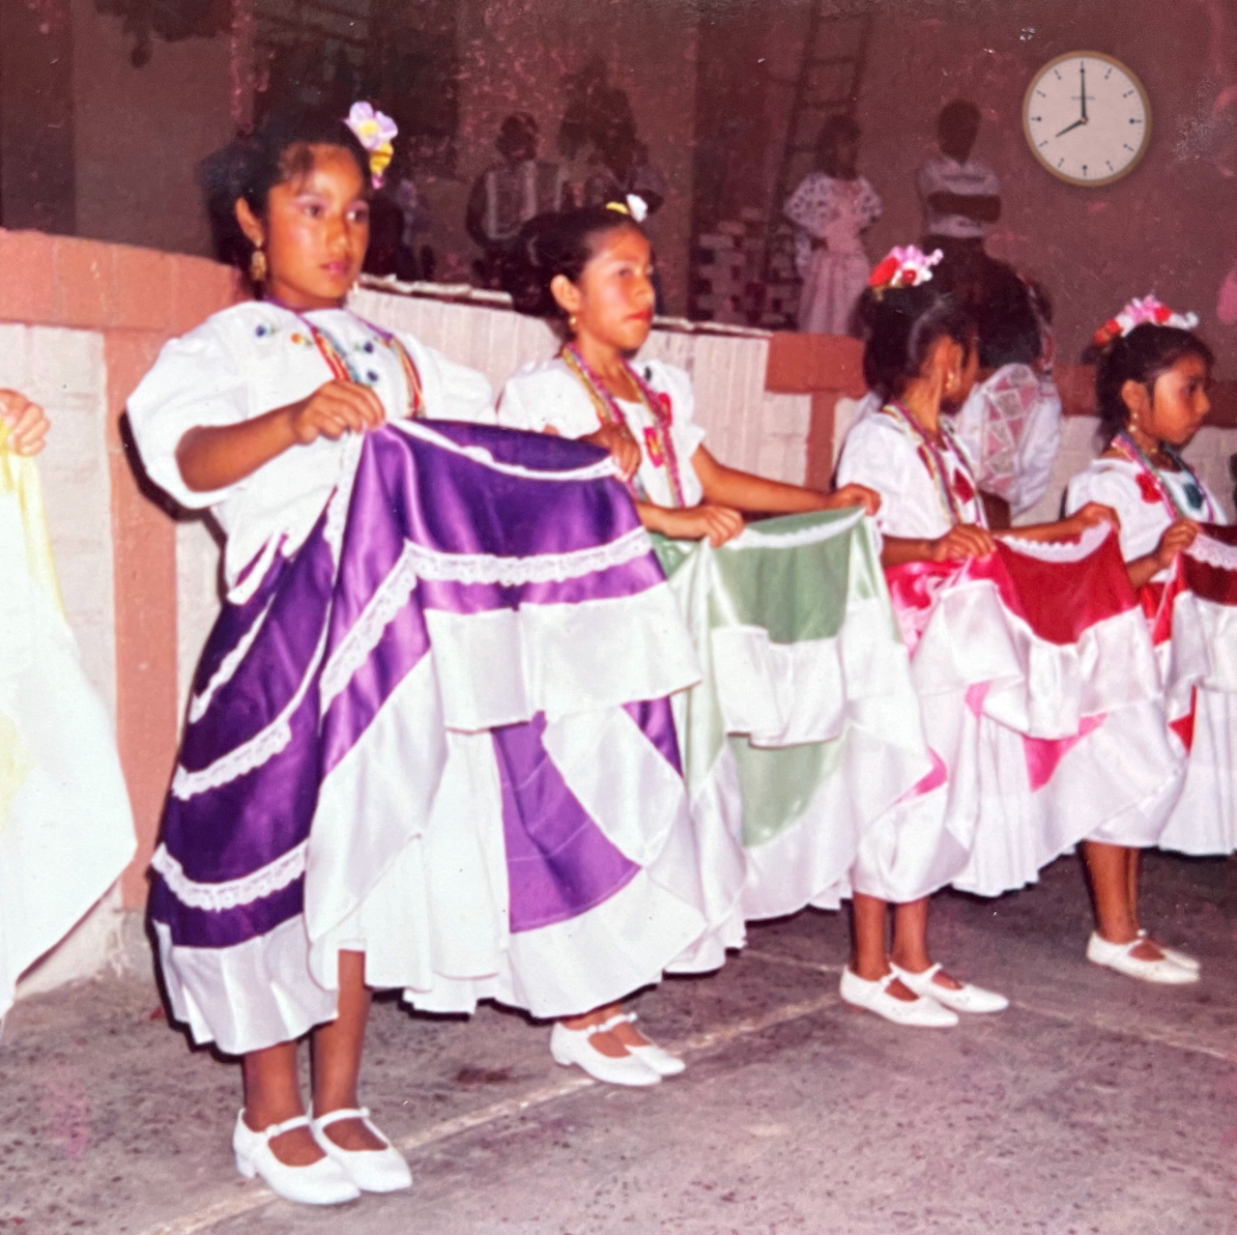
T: **8:00**
